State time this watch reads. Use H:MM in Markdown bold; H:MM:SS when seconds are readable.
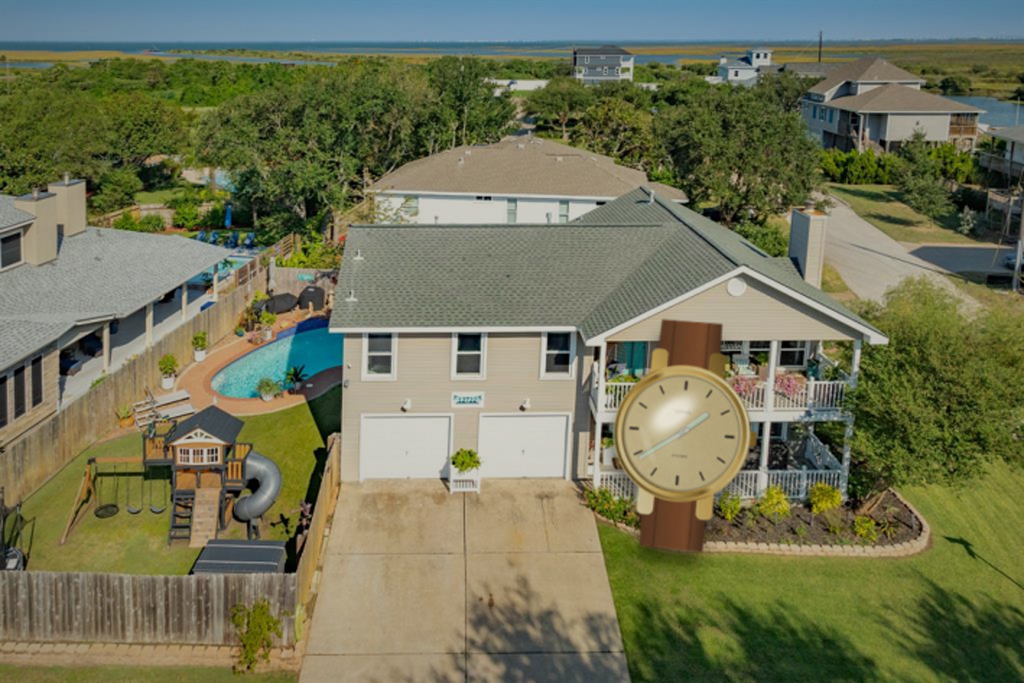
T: **1:39**
